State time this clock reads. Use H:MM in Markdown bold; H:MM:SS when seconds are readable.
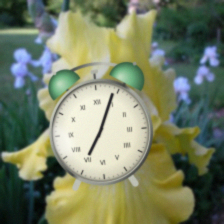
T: **7:04**
